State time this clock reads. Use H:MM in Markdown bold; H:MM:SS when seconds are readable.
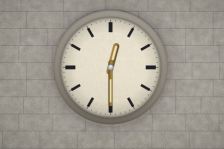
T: **12:30**
